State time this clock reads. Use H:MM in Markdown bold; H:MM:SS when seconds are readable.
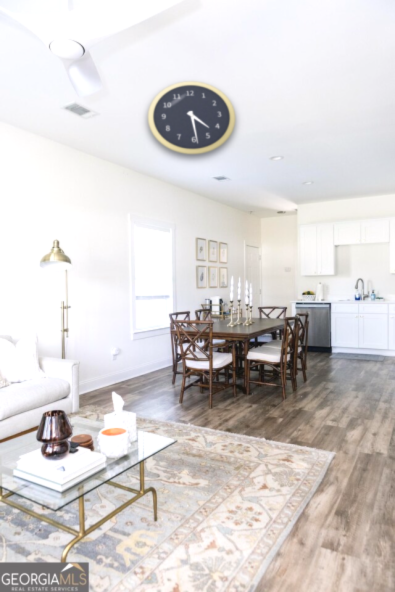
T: **4:29**
